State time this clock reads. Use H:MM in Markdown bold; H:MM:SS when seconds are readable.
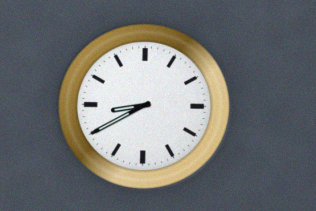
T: **8:40**
